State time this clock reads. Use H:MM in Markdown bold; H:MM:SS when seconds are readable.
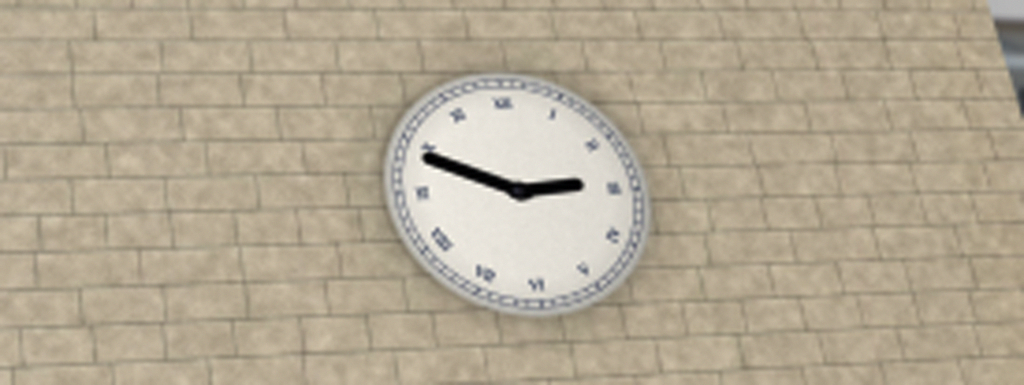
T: **2:49**
